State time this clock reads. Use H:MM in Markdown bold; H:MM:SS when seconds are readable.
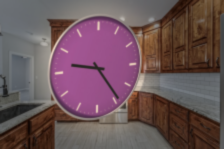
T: **9:24**
